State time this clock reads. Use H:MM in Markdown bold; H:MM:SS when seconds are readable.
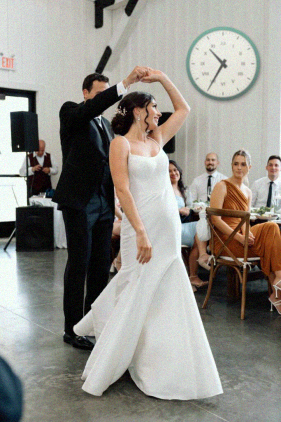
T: **10:35**
